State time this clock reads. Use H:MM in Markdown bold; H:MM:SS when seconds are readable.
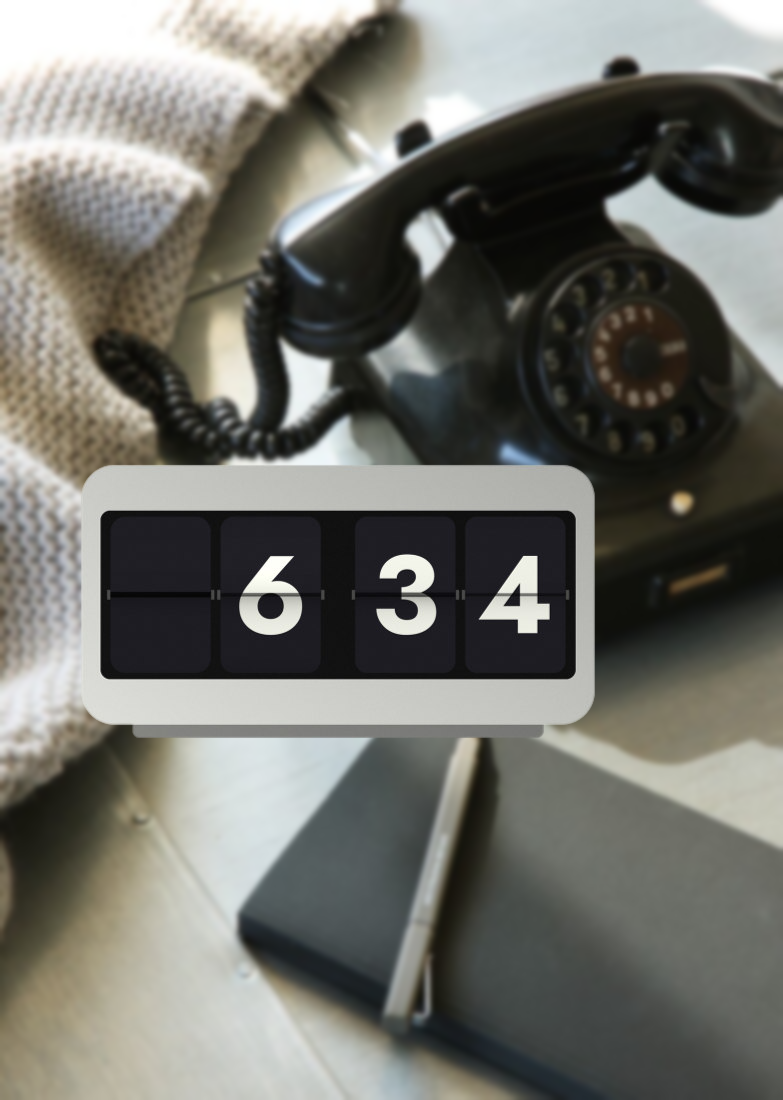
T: **6:34**
